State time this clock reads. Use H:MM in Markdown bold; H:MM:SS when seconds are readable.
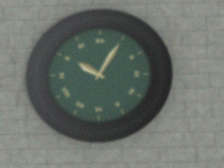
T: **10:05**
